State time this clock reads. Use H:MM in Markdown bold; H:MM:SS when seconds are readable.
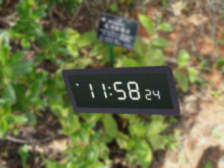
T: **11:58:24**
